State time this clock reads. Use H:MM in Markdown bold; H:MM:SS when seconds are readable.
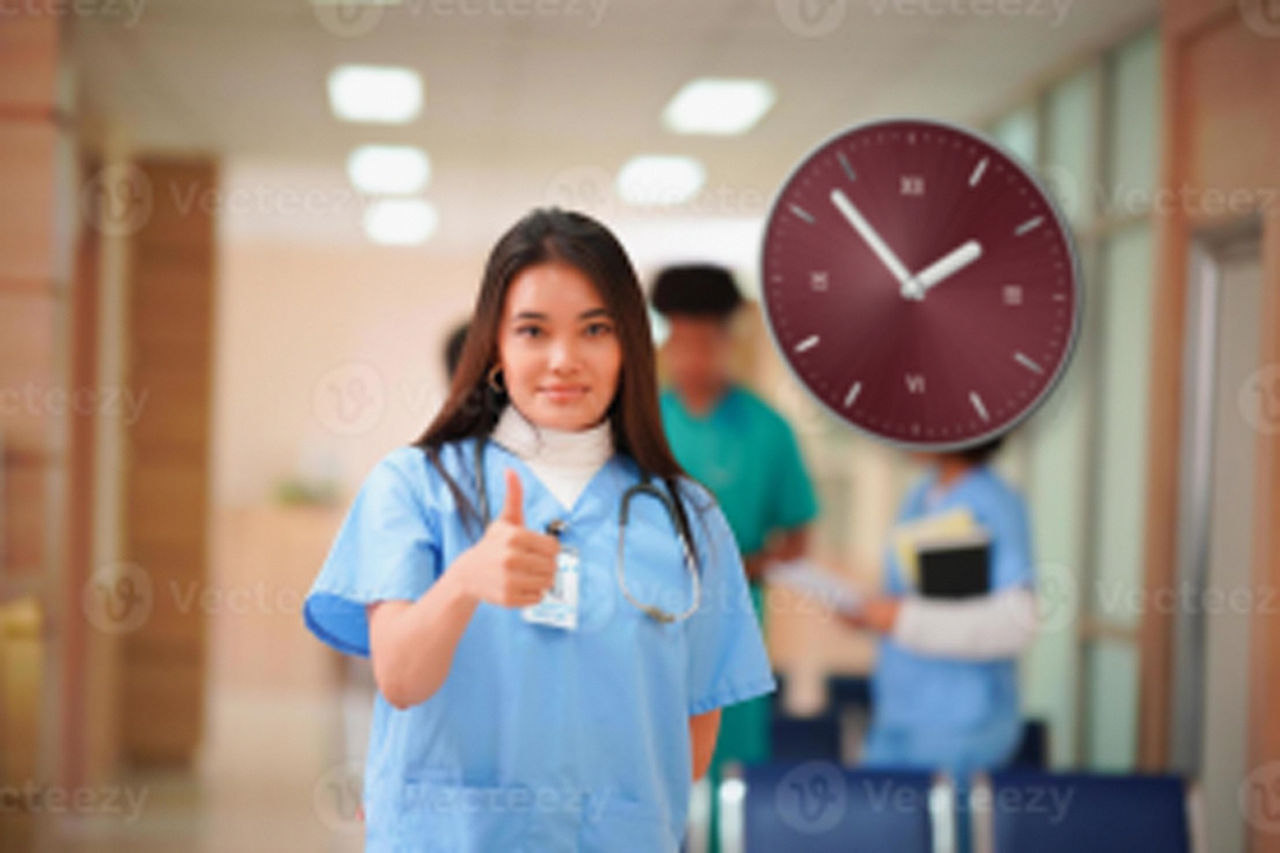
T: **1:53**
